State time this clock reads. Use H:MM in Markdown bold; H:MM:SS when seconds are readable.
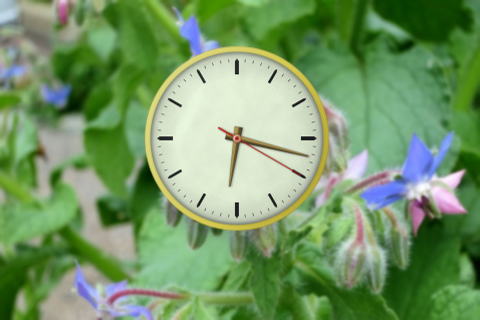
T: **6:17:20**
